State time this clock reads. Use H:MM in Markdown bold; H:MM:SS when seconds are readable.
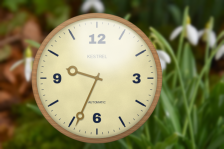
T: **9:34**
